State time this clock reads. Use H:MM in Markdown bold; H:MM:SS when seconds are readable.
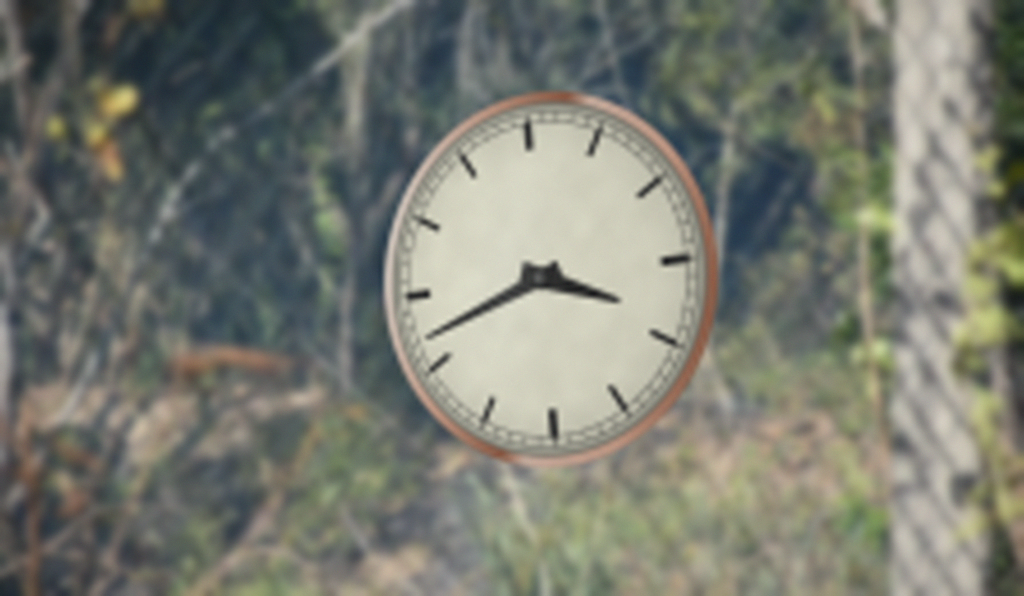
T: **3:42**
